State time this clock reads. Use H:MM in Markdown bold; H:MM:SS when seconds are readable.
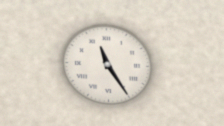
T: **11:25**
